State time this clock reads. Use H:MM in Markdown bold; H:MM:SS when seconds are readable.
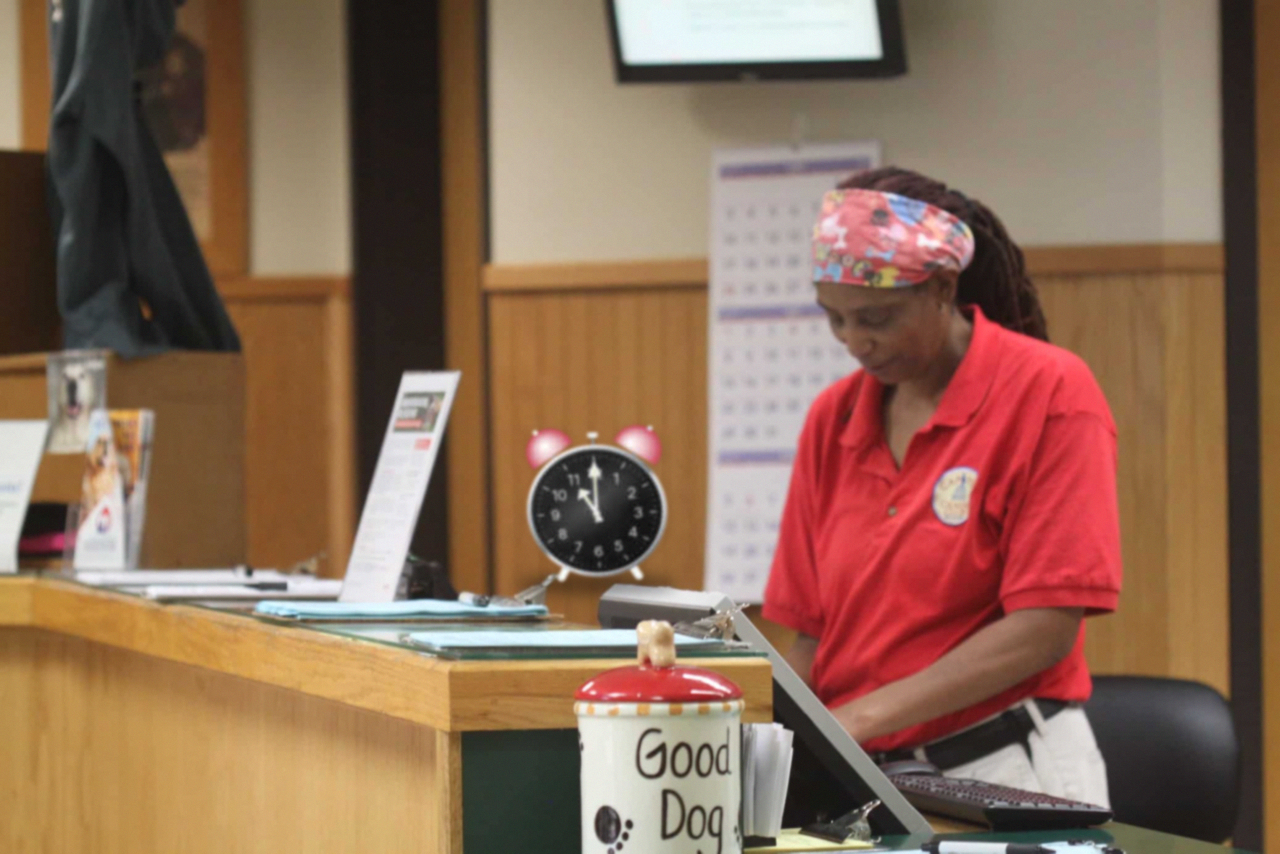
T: **11:00**
